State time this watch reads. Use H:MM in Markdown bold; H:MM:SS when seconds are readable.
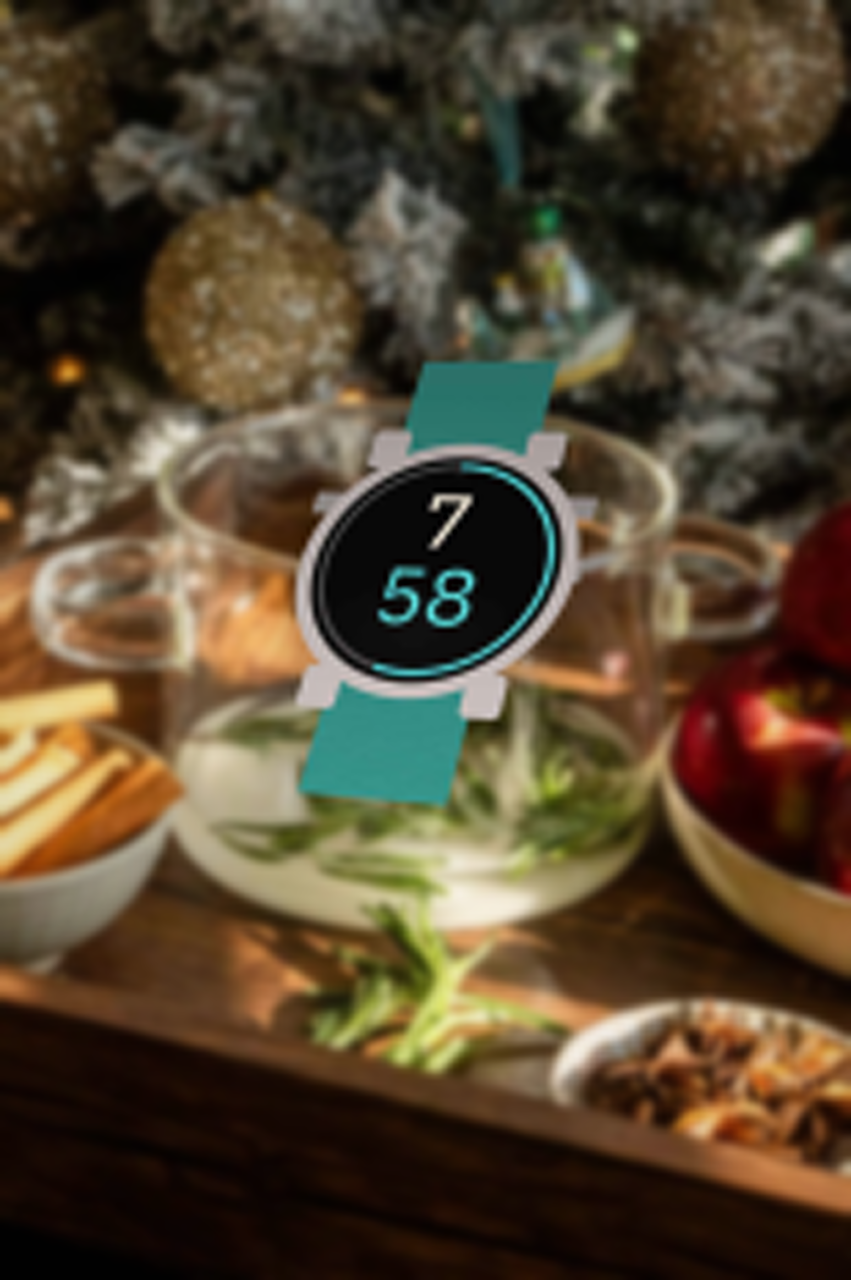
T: **7:58**
